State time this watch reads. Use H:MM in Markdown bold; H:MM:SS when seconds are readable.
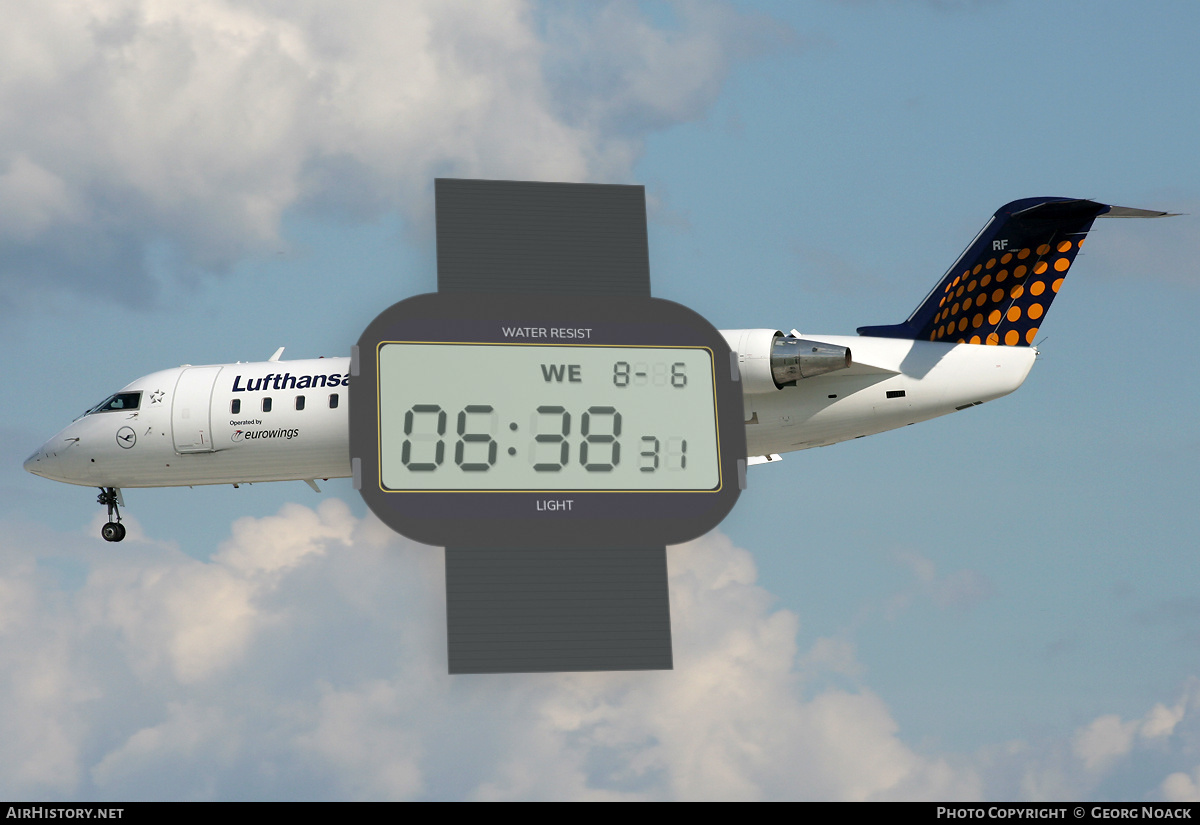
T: **6:38:31**
